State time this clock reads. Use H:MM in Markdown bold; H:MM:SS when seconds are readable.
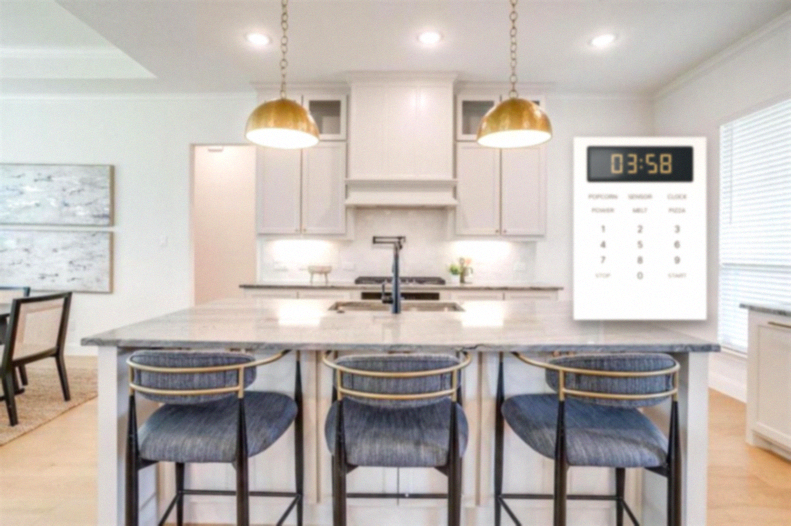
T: **3:58**
